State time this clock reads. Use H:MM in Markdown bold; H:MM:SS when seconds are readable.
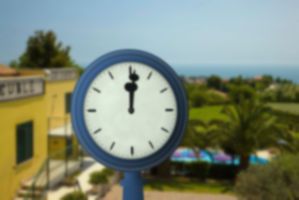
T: **12:01**
